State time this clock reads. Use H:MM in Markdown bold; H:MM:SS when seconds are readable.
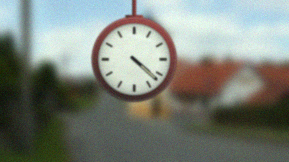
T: **4:22**
